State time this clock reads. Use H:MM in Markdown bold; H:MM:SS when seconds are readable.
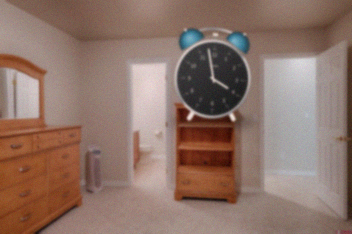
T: **3:58**
